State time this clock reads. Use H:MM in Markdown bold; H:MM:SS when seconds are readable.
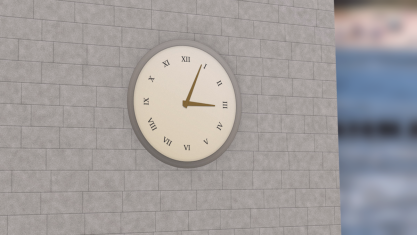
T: **3:04**
